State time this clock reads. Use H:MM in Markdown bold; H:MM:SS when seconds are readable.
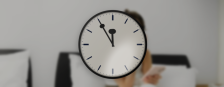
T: **11:55**
